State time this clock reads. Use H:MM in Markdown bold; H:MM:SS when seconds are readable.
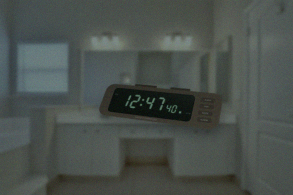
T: **12:47:40**
